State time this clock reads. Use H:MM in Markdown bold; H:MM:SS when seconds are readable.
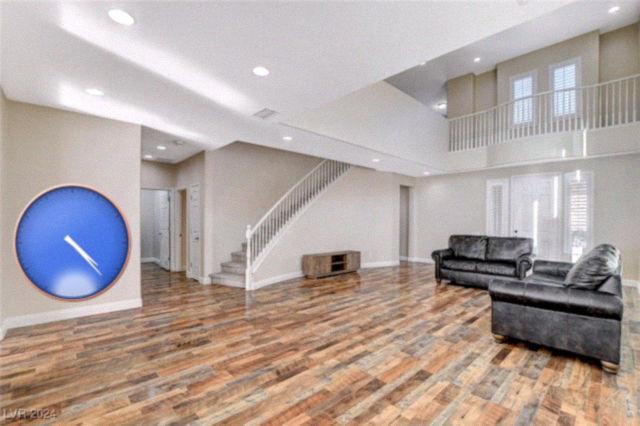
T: **4:23**
